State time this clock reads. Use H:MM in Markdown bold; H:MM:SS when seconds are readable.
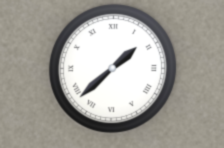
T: **1:38**
